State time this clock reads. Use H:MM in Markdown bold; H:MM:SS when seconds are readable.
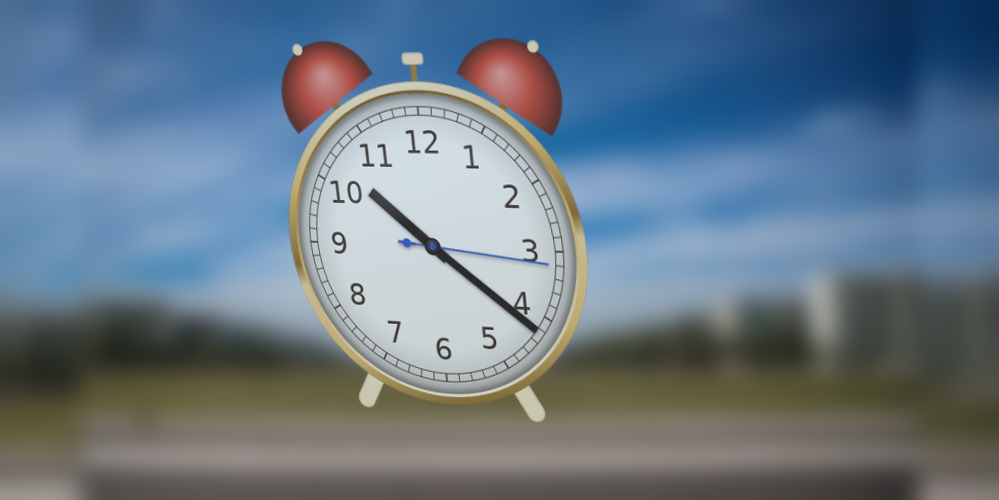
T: **10:21:16**
